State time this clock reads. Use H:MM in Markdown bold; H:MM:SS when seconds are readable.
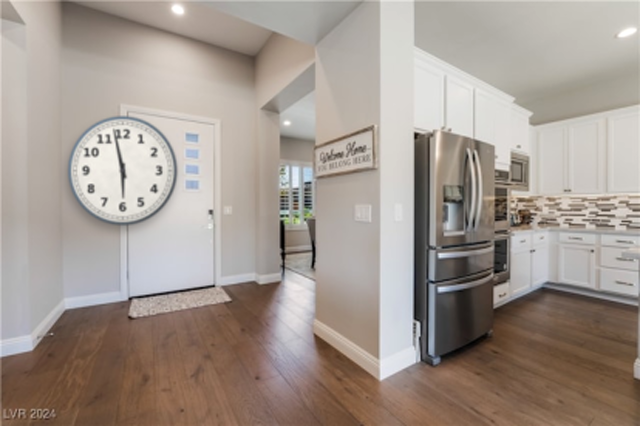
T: **5:58**
